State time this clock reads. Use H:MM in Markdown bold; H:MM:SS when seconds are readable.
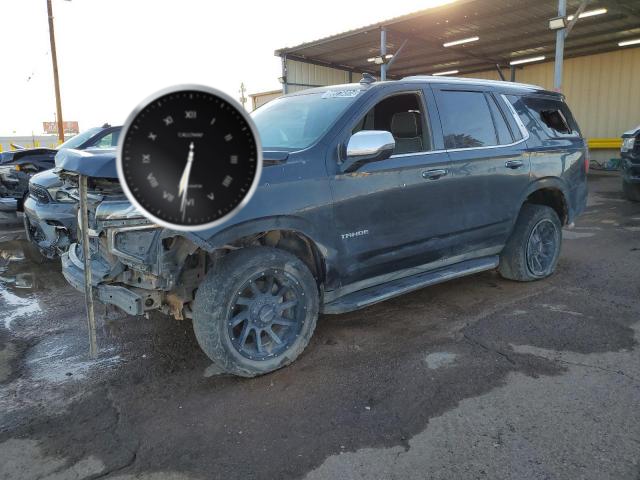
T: **6:31:31**
